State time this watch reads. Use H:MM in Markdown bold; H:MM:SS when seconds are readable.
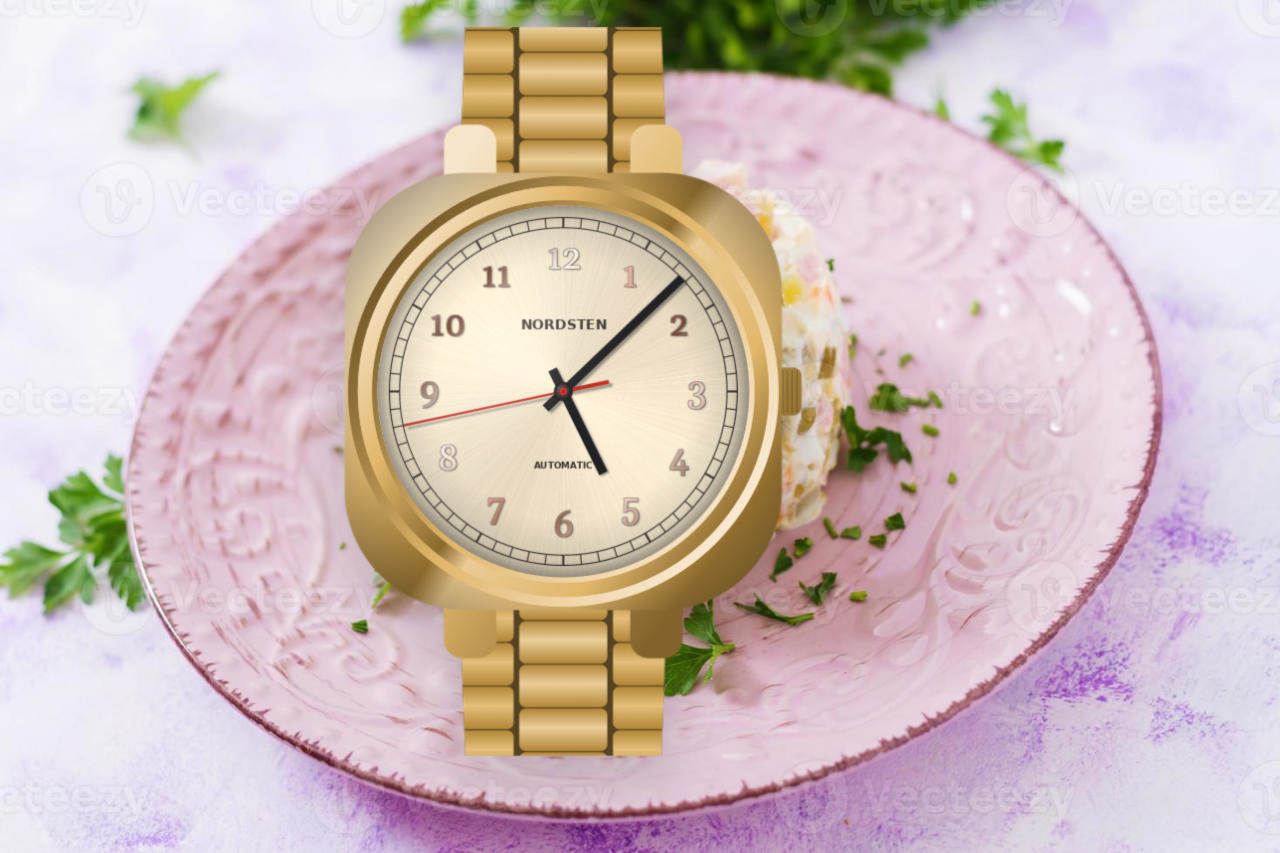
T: **5:07:43**
